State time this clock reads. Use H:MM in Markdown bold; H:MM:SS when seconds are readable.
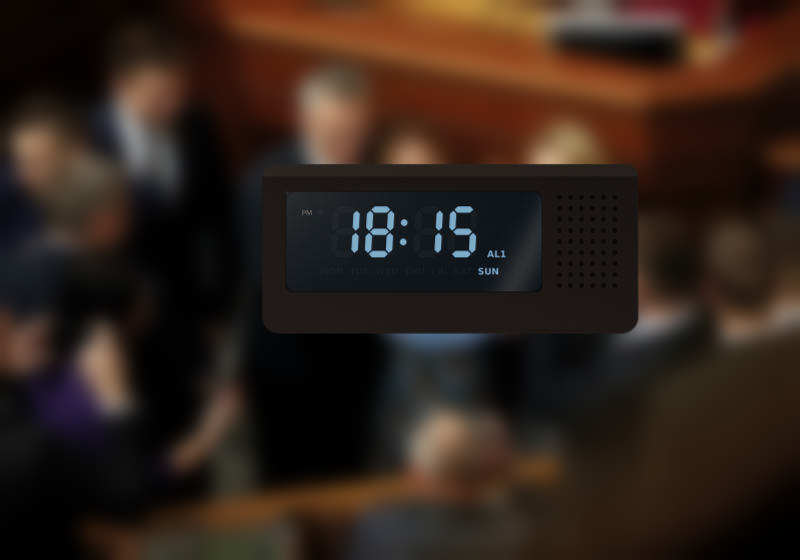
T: **18:15**
